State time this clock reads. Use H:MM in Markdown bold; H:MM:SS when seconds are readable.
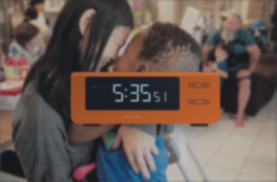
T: **5:35**
